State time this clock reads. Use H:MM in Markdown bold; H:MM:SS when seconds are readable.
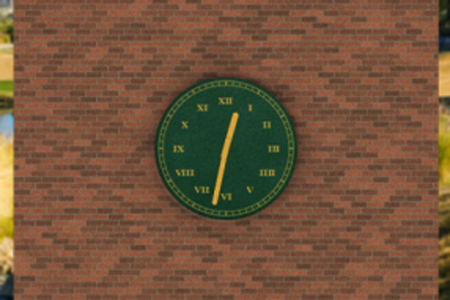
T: **12:32**
